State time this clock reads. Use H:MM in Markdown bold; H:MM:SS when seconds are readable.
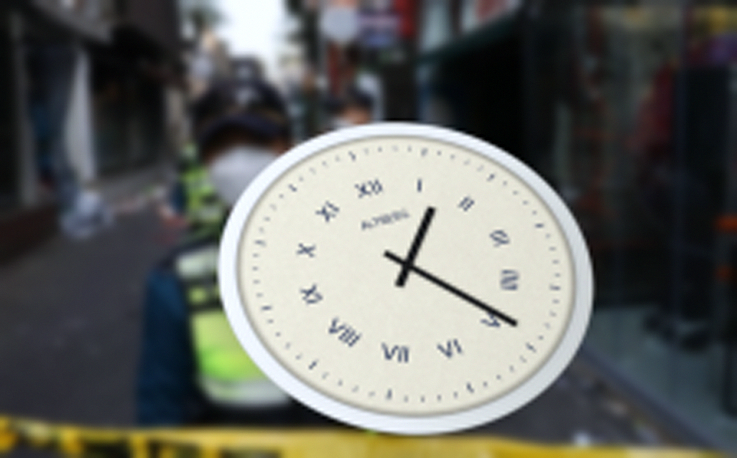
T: **1:24**
